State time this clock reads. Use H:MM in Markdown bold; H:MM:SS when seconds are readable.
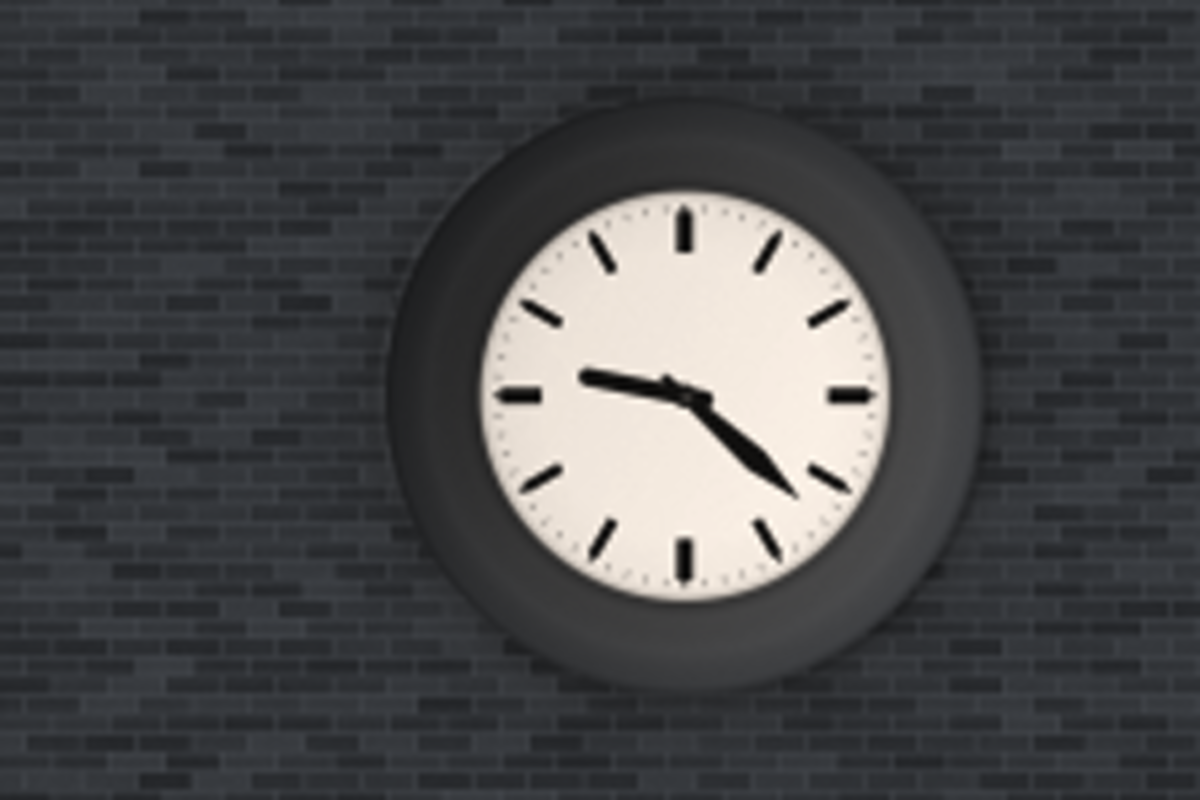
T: **9:22**
